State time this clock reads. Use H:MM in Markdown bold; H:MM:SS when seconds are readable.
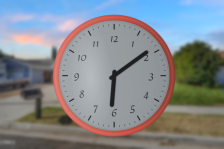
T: **6:09**
